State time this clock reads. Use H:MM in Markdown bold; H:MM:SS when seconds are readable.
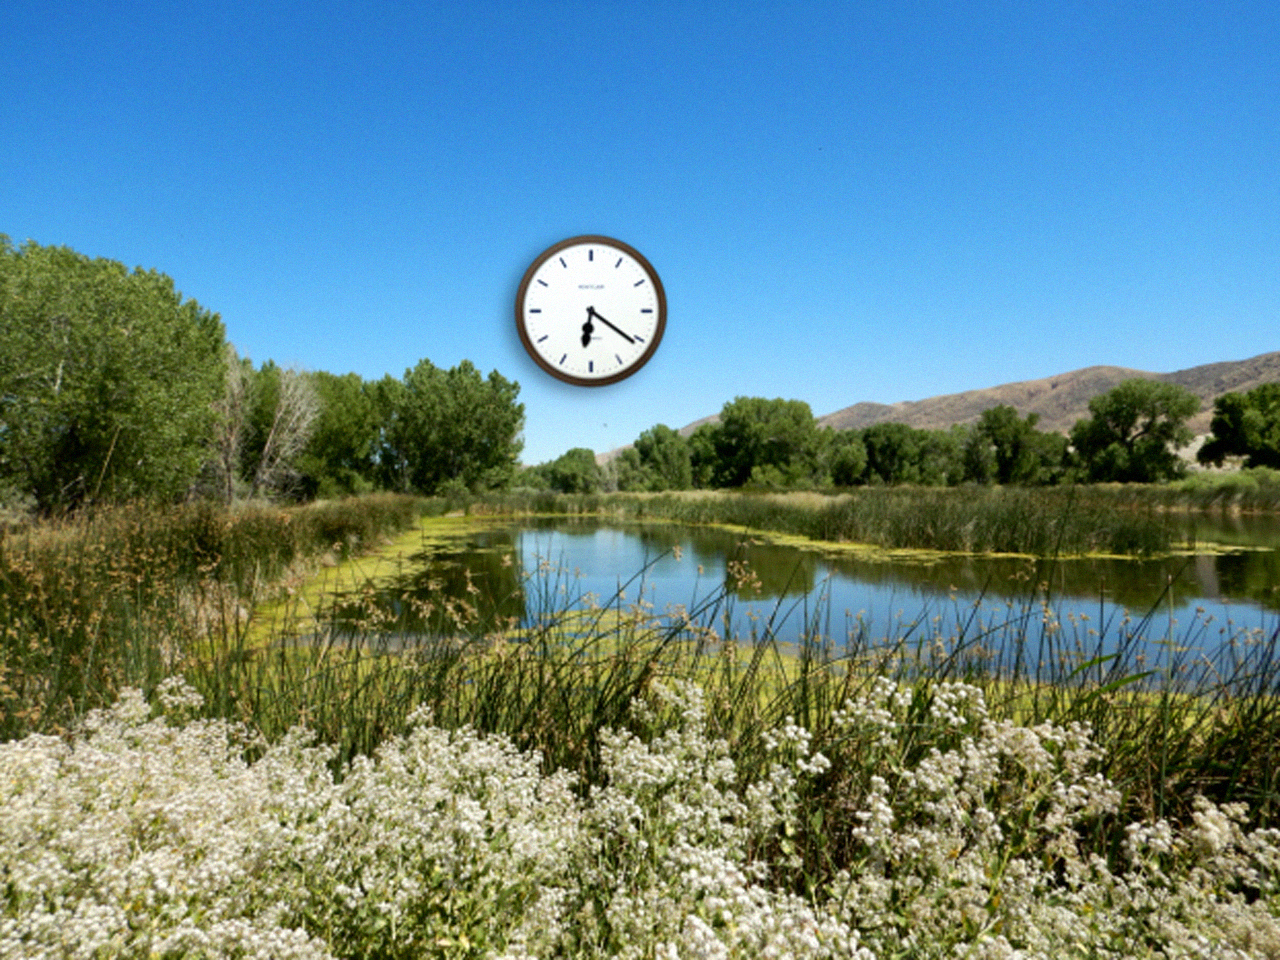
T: **6:21**
